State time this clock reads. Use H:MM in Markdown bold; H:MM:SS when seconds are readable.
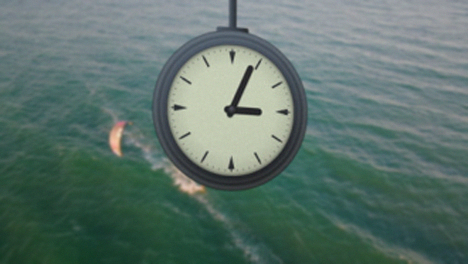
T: **3:04**
